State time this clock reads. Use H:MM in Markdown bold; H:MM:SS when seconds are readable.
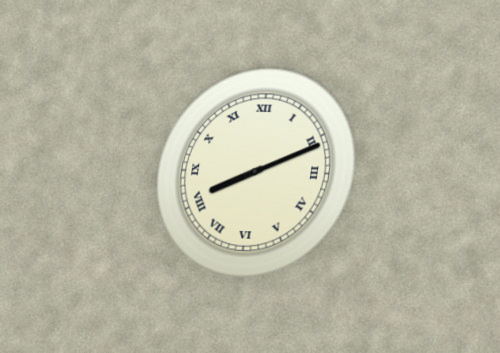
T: **8:11**
